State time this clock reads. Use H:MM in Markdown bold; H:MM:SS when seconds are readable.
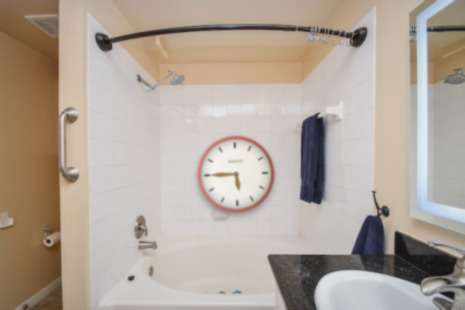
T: **5:45**
